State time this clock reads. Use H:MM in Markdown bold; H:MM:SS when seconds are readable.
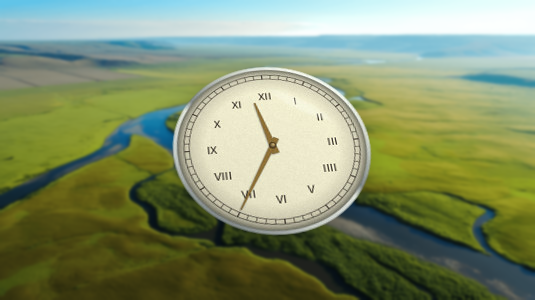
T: **11:35**
